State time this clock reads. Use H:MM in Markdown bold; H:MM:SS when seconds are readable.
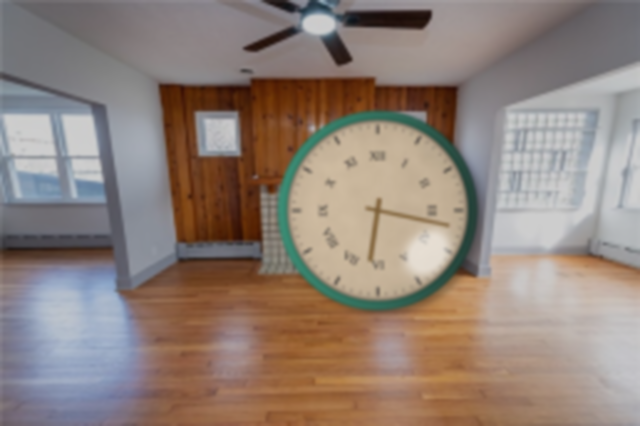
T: **6:17**
